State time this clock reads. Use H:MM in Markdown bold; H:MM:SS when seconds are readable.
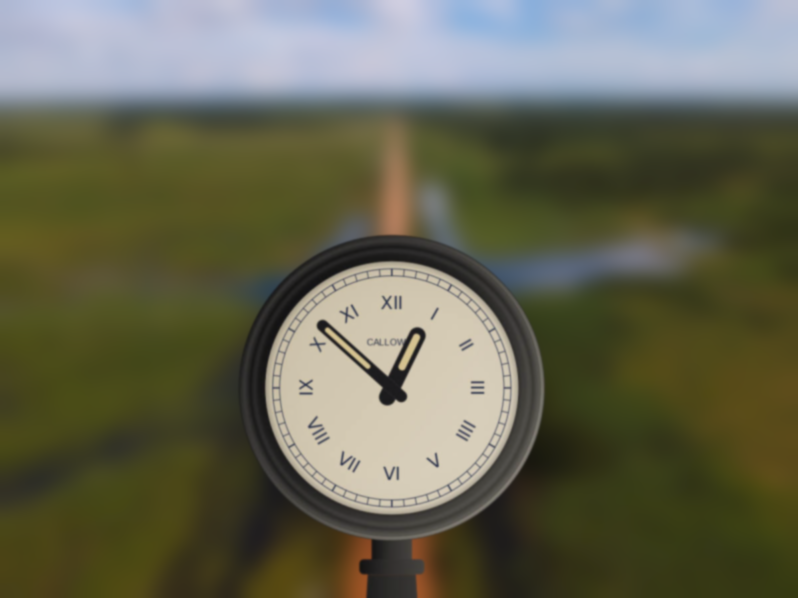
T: **12:52**
